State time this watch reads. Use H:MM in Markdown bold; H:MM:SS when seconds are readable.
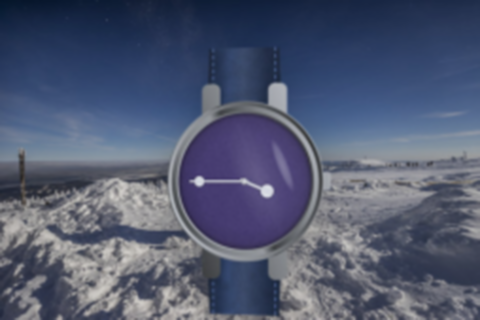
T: **3:45**
